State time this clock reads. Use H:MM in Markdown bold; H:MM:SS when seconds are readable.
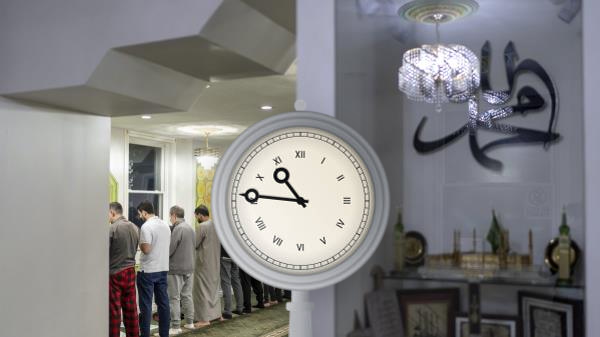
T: **10:46**
